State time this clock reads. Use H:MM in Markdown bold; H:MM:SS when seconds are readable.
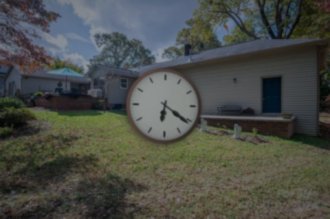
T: **6:21**
